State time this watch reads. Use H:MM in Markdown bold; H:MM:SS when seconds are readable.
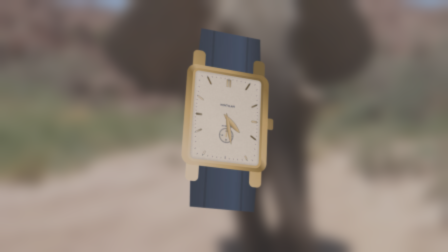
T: **4:28**
